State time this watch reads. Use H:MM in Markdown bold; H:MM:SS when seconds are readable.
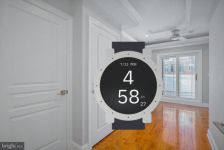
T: **4:58**
